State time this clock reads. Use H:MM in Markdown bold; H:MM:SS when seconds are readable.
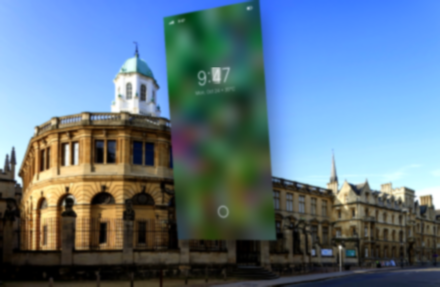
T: **9:47**
